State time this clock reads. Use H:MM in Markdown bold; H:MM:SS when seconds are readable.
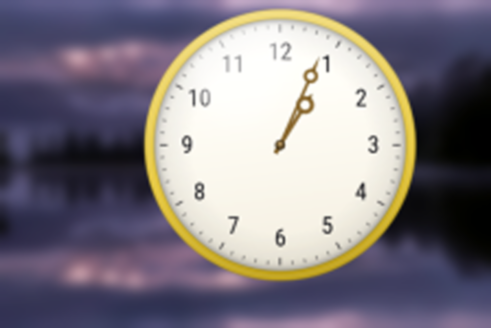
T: **1:04**
